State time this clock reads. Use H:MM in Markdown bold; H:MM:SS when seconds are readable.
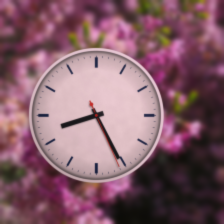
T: **8:25:26**
